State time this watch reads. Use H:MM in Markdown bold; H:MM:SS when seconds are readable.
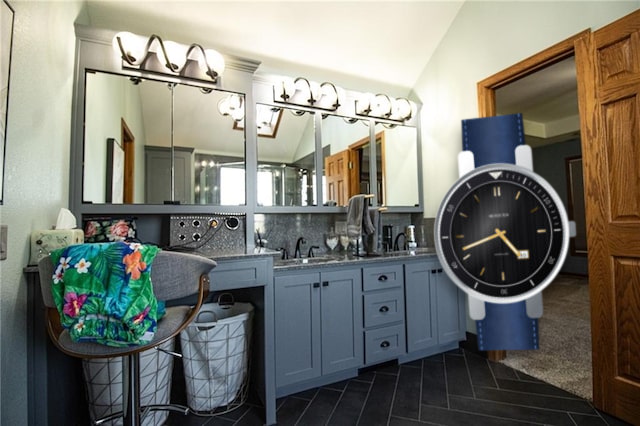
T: **4:42**
